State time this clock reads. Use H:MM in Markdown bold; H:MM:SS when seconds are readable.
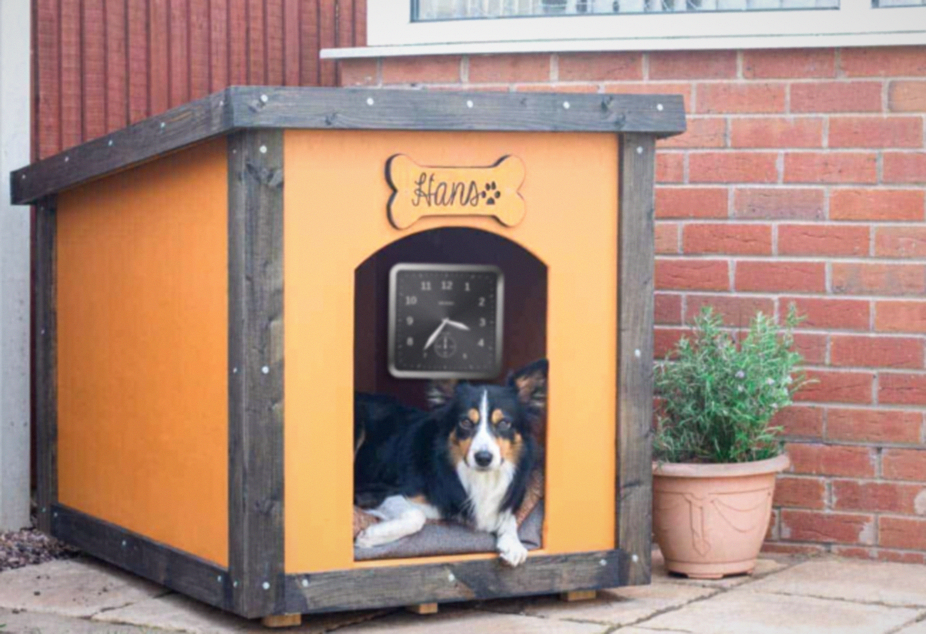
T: **3:36**
